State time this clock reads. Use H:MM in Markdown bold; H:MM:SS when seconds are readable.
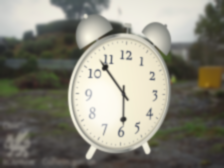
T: **5:53**
